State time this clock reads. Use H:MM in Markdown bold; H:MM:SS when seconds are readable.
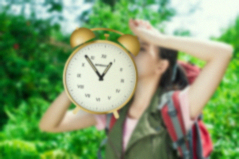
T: **12:53**
